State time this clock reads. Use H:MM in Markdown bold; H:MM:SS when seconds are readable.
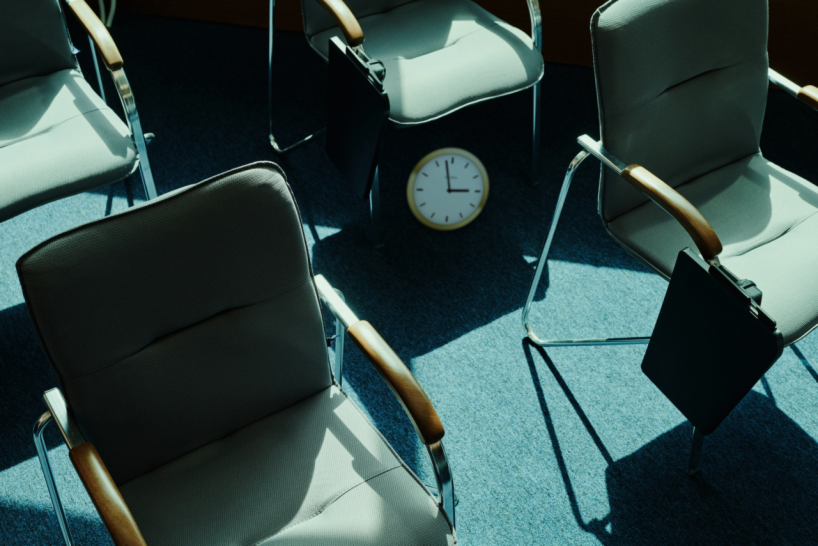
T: **2:58**
